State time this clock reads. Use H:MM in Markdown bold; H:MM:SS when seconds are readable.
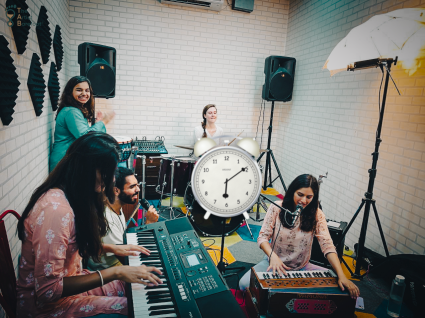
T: **6:09**
